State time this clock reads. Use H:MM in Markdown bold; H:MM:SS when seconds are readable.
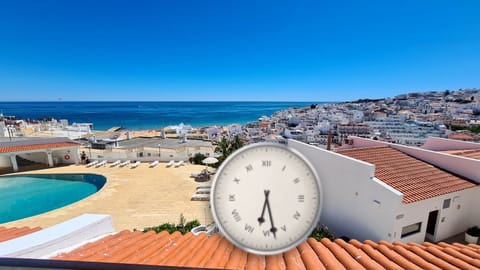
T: **6:28**
